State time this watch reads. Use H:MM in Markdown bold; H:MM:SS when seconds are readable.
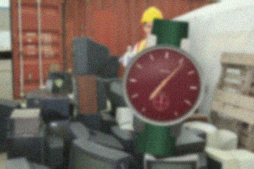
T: **7:06**
